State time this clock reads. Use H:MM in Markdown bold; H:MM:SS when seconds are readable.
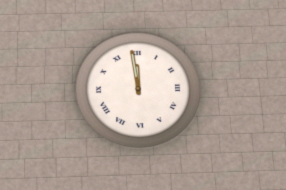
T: **11:59**
